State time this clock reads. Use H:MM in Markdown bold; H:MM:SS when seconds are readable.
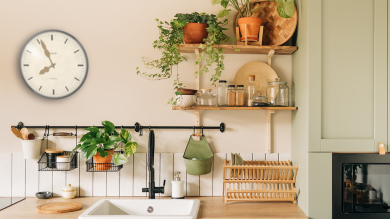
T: **7:56**
